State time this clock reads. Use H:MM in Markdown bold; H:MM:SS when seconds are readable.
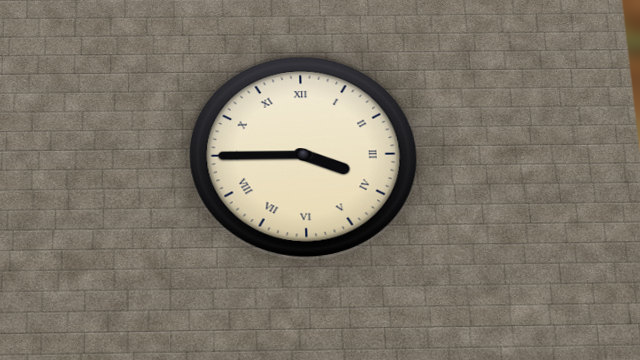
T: **3:45**
